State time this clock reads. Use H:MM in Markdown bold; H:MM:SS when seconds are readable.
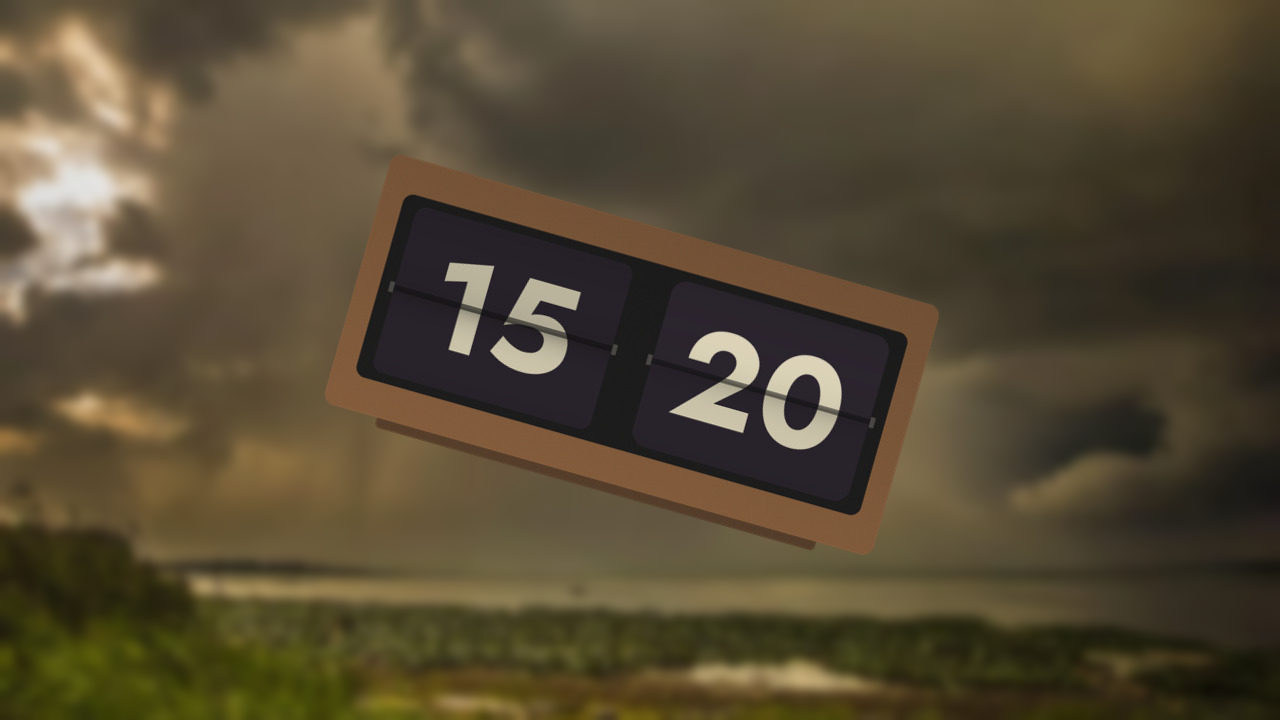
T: **15:20**
